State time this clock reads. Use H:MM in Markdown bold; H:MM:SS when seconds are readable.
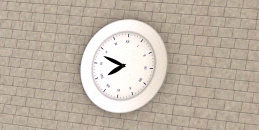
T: **7:48**
